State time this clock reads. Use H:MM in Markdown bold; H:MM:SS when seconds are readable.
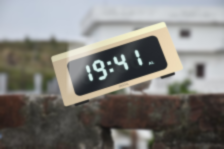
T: **19:41**
